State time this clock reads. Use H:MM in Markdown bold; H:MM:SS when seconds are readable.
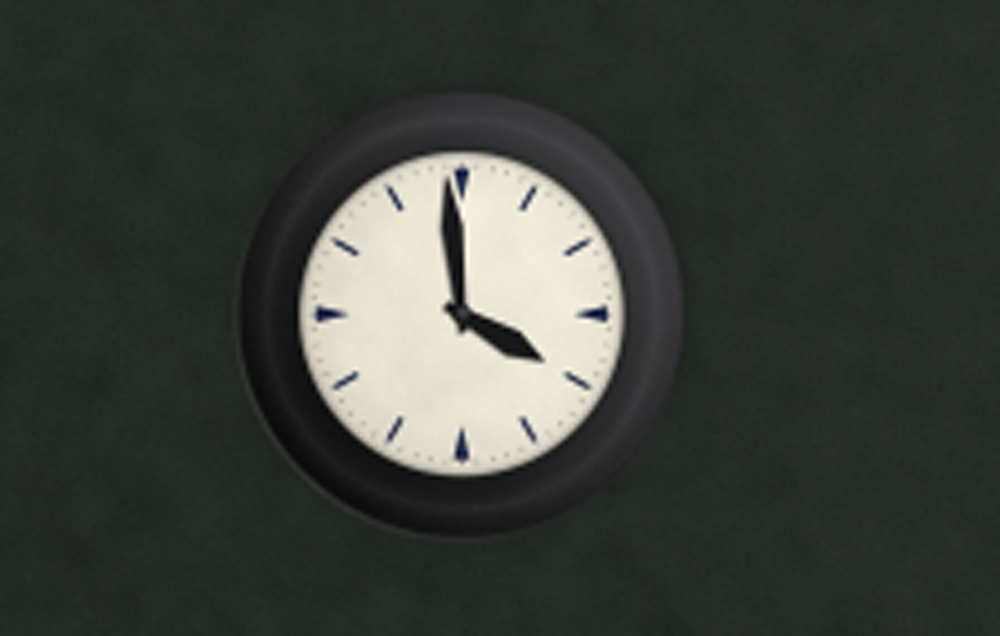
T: **3:59**
